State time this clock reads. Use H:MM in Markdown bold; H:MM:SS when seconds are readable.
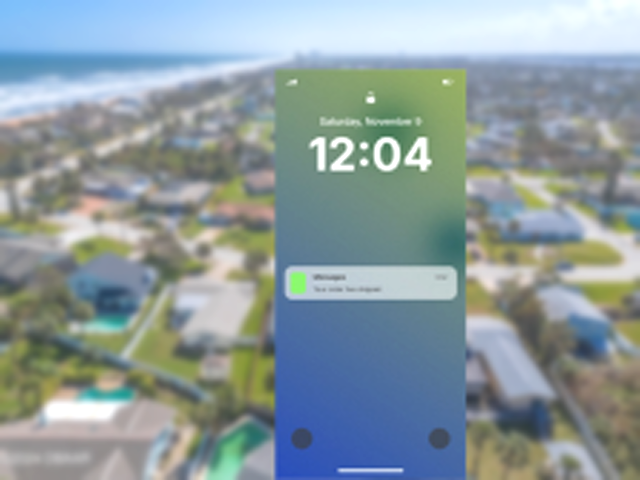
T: **12:04**
